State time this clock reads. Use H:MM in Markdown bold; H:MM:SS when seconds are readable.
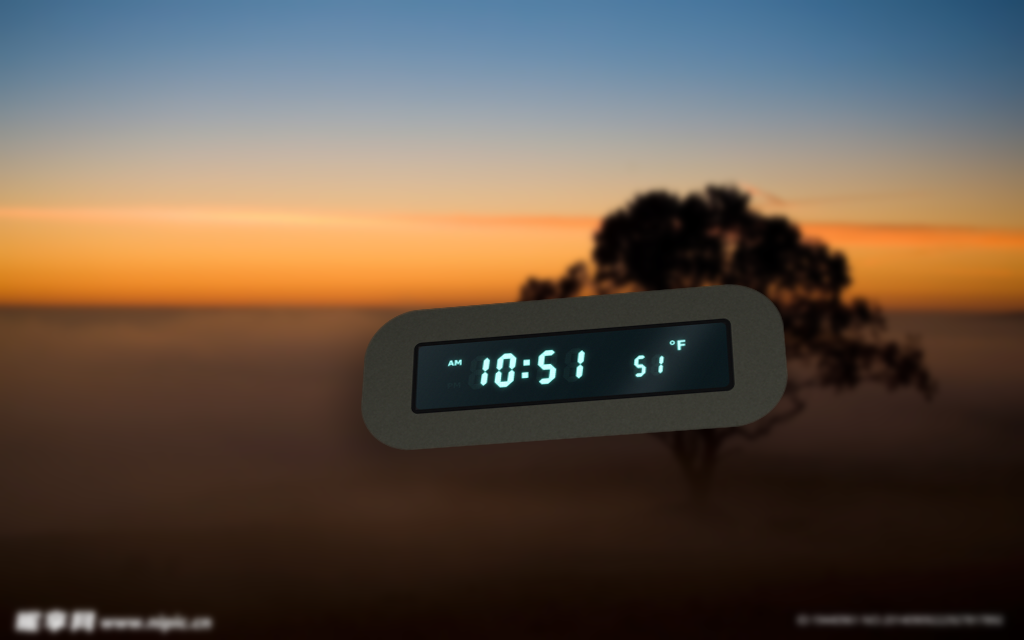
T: **10:51**
